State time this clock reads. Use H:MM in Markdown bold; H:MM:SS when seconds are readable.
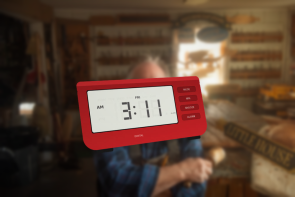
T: **3:11**
